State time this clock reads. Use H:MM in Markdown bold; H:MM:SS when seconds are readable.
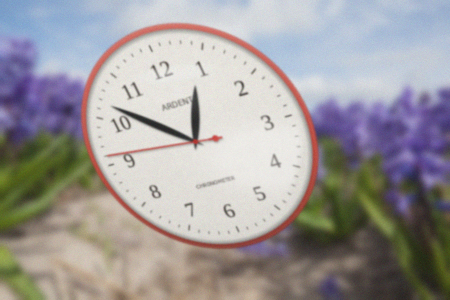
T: **12:51:46**
